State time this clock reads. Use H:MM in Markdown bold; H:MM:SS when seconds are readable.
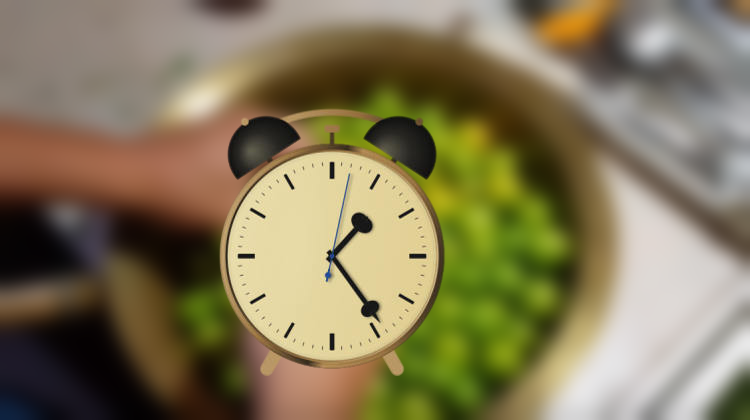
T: **1:24:02**
